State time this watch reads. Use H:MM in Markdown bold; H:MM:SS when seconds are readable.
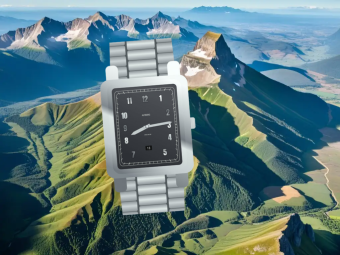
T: **8:14**
